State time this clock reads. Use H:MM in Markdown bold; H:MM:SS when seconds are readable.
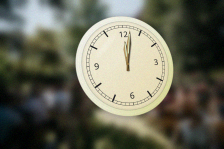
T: **12:02**
